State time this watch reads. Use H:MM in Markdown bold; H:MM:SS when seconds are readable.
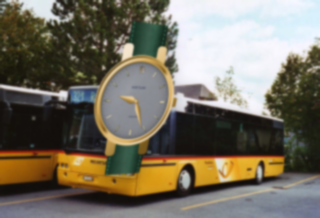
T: **9:26**
